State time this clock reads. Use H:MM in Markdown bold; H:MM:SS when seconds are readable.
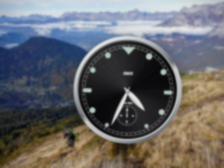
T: **4:34**
